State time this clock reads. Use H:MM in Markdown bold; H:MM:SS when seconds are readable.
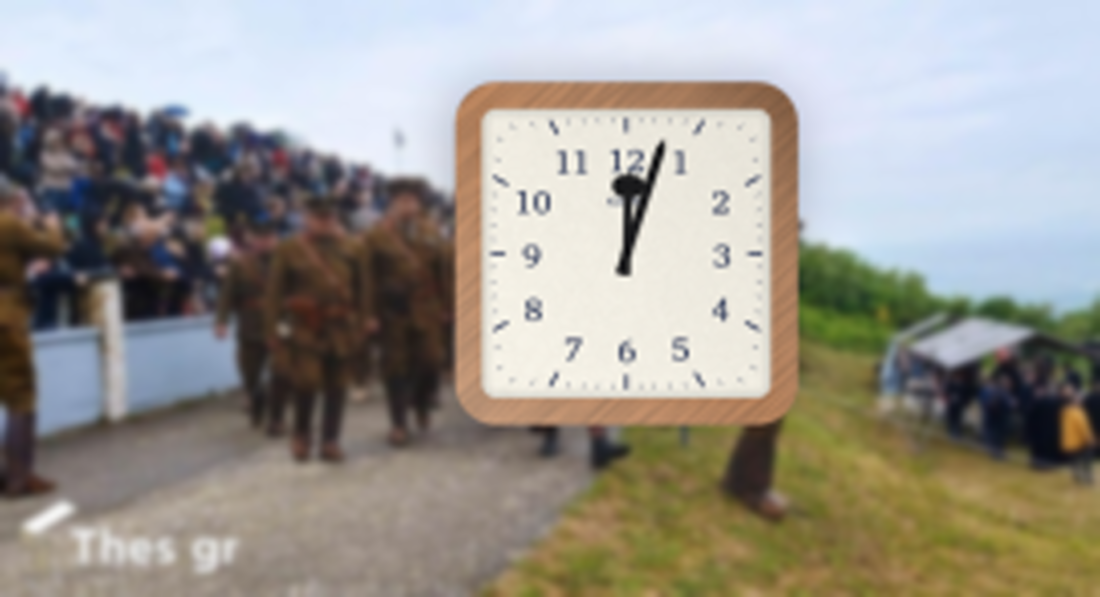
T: **12:03**
